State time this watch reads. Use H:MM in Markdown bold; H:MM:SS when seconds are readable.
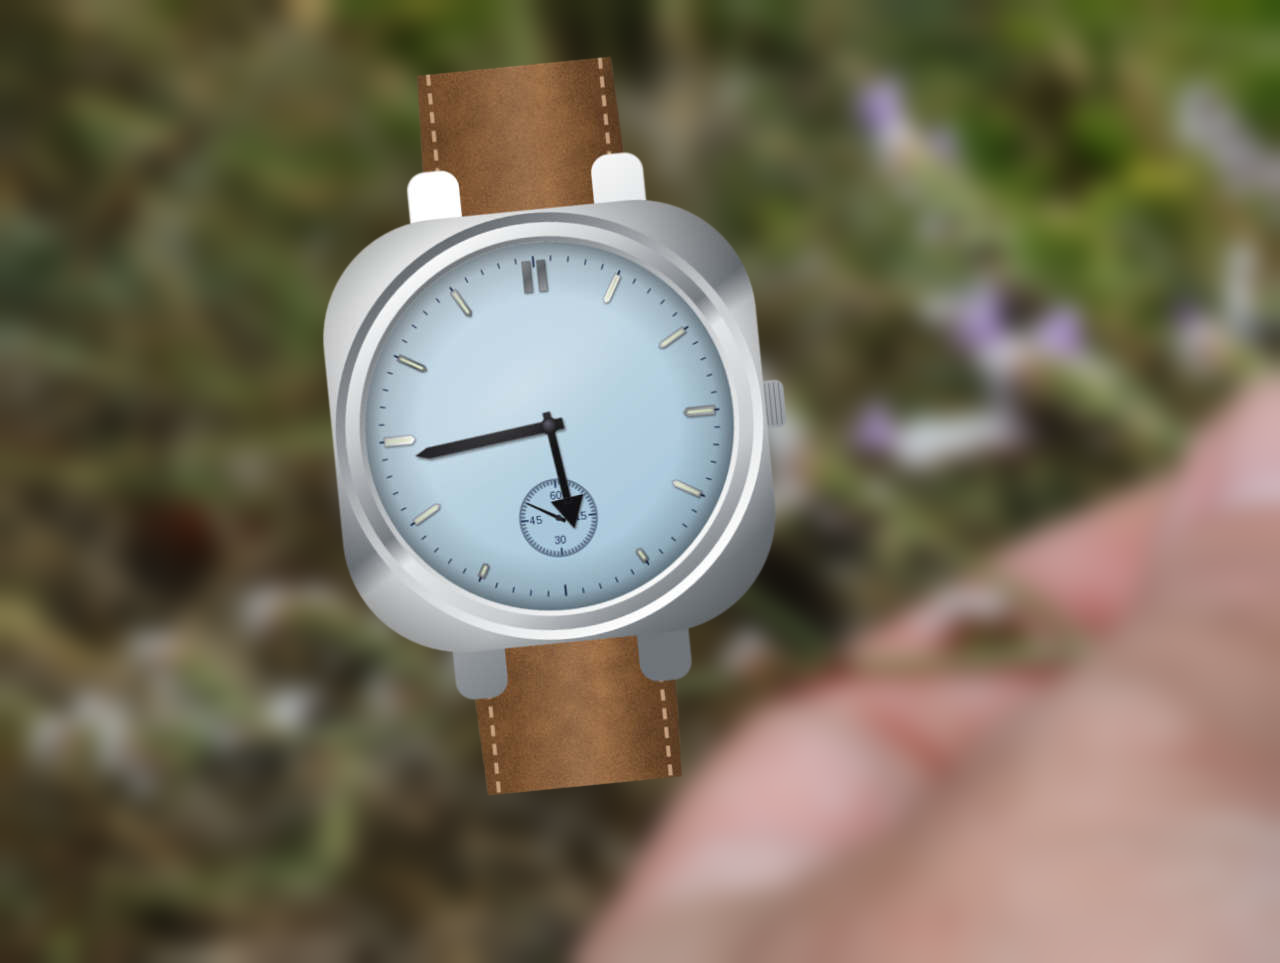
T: **5:43:50**
